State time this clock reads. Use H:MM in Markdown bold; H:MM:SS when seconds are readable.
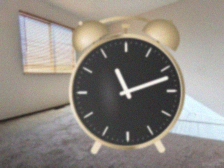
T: **11:12**
